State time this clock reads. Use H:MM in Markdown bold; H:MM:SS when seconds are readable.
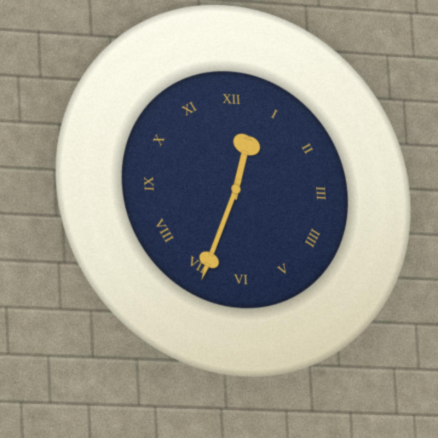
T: **12:34**
